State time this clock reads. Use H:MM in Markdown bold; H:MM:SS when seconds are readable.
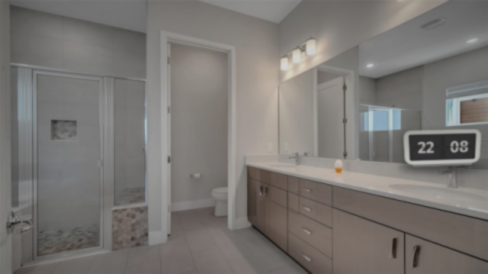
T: **22:08**
